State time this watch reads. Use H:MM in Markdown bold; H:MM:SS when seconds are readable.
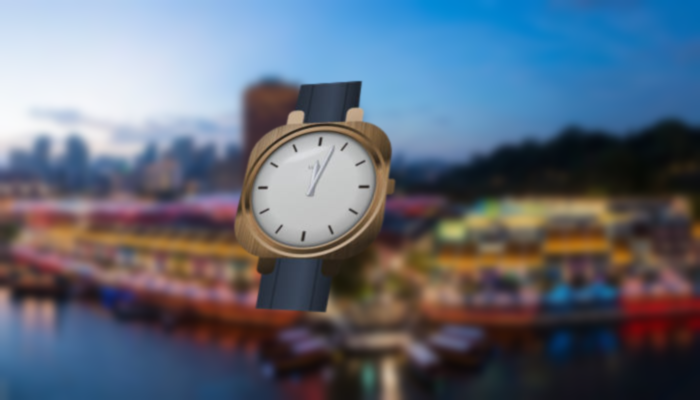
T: **12:03**
